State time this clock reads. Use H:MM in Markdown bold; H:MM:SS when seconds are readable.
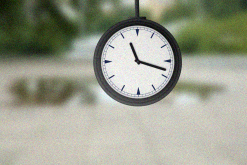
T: **11:18**
